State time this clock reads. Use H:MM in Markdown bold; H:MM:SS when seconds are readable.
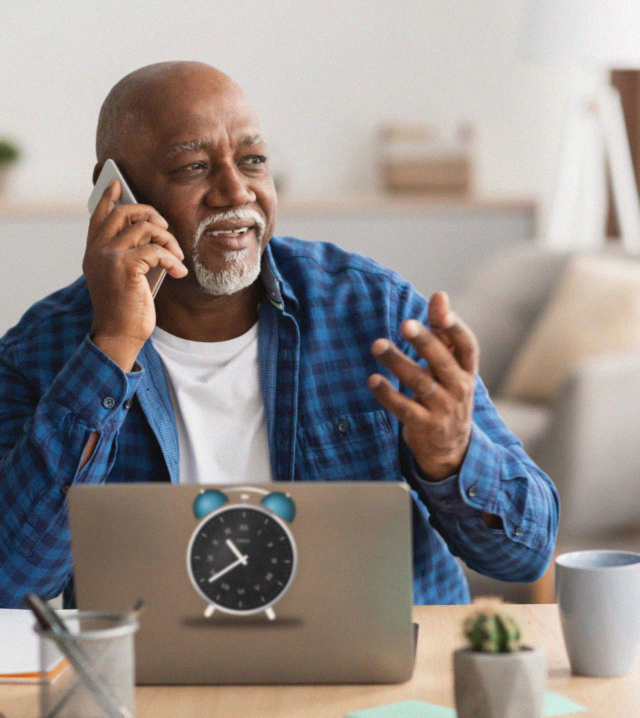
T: **10:39**
